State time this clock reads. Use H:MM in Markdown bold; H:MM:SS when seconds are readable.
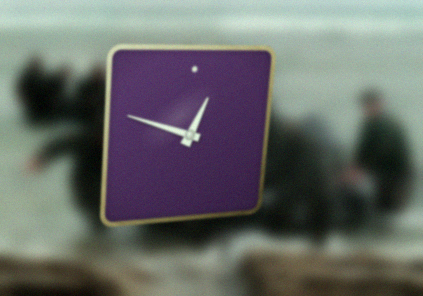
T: **12:48**
